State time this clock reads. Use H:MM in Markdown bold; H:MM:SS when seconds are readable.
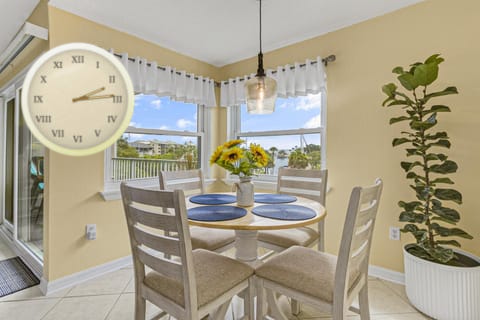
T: **2:14**
